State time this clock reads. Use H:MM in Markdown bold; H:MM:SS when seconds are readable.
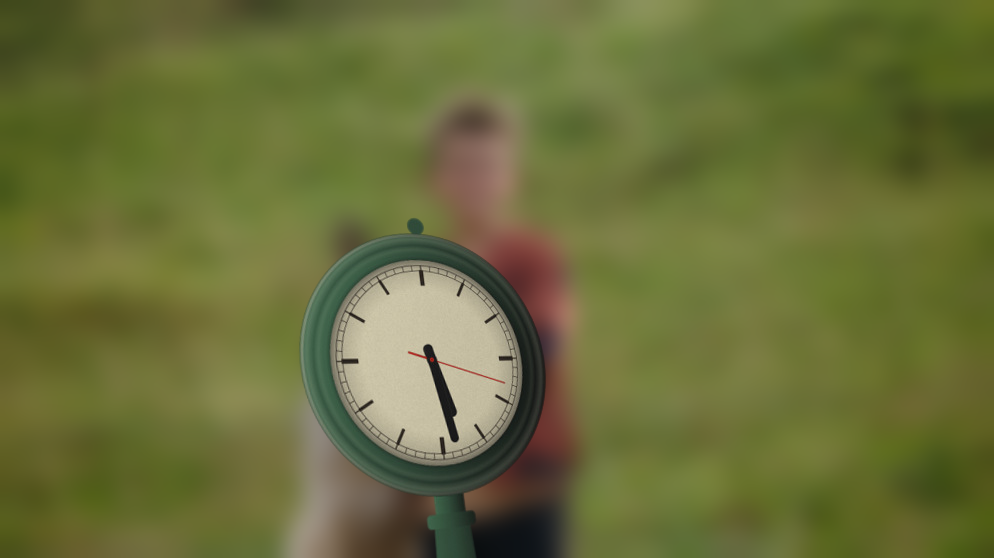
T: **5:28:18**
